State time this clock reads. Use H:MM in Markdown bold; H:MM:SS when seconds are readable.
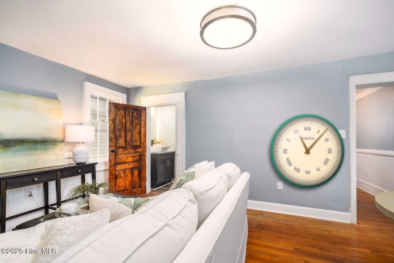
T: **11:07**
